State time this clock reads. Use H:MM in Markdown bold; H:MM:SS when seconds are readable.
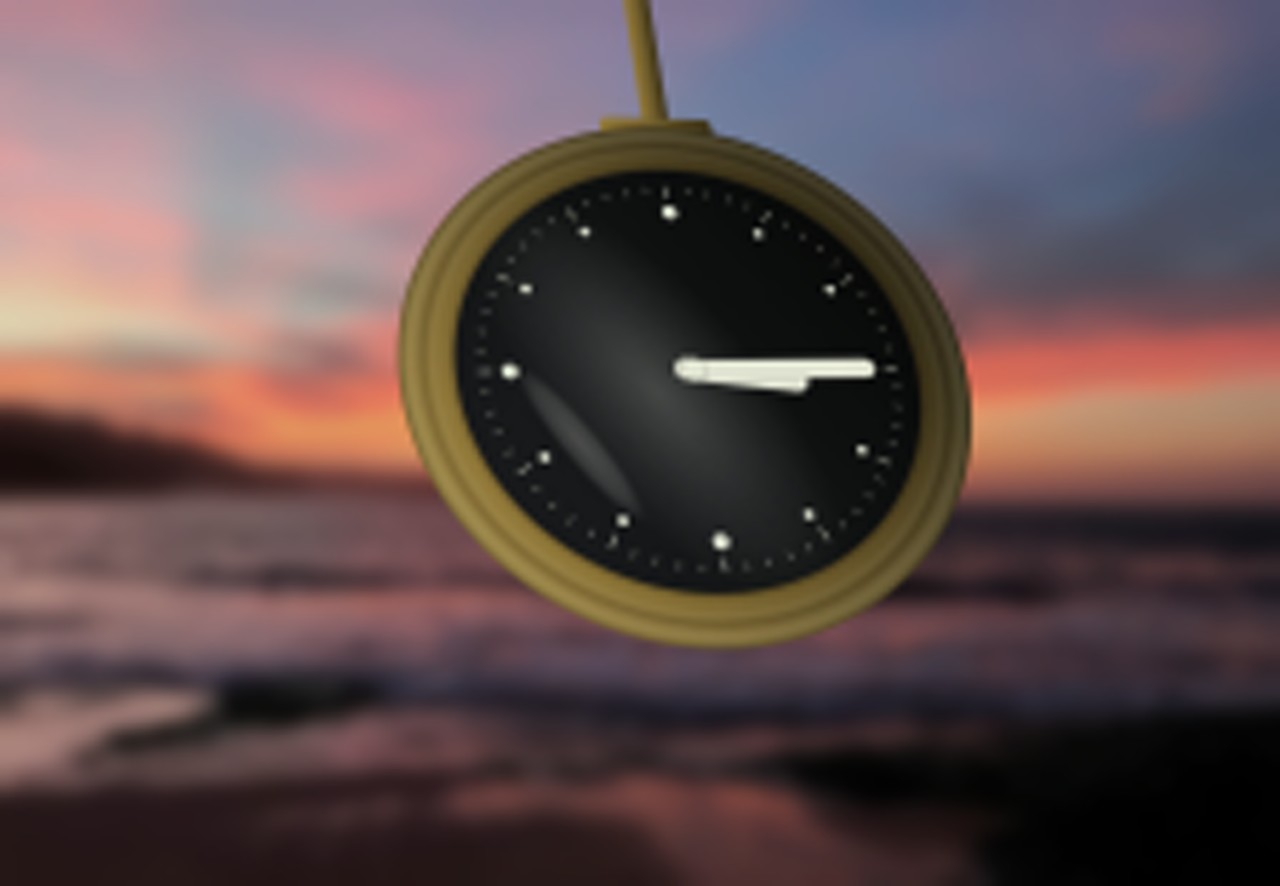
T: **3:15**
